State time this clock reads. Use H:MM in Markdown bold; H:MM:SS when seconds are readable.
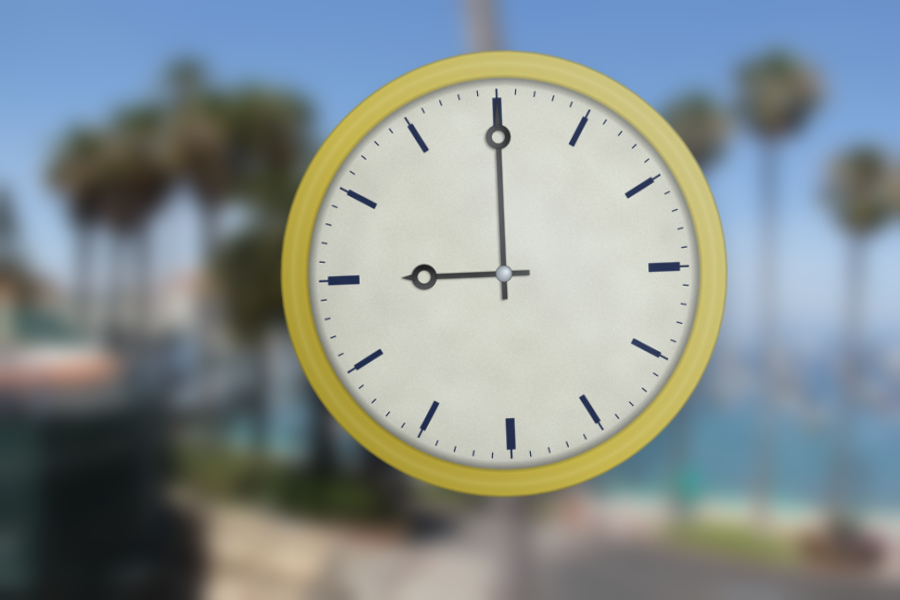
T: **9:00**
